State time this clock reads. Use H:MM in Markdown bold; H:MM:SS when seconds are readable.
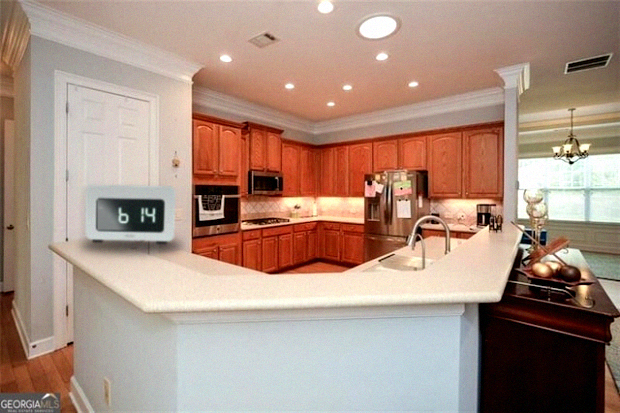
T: **6:14**
